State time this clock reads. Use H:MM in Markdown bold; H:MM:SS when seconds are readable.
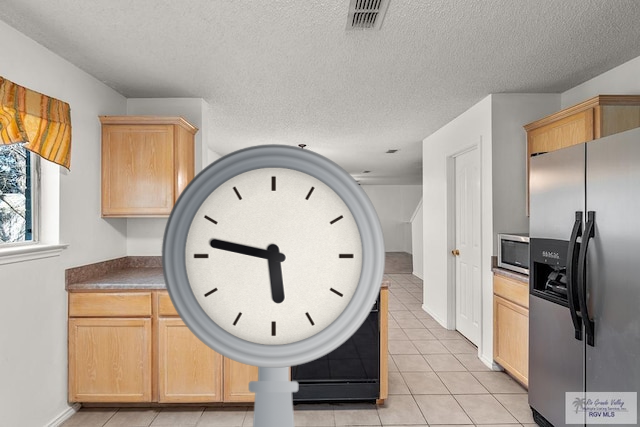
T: **5:47**
